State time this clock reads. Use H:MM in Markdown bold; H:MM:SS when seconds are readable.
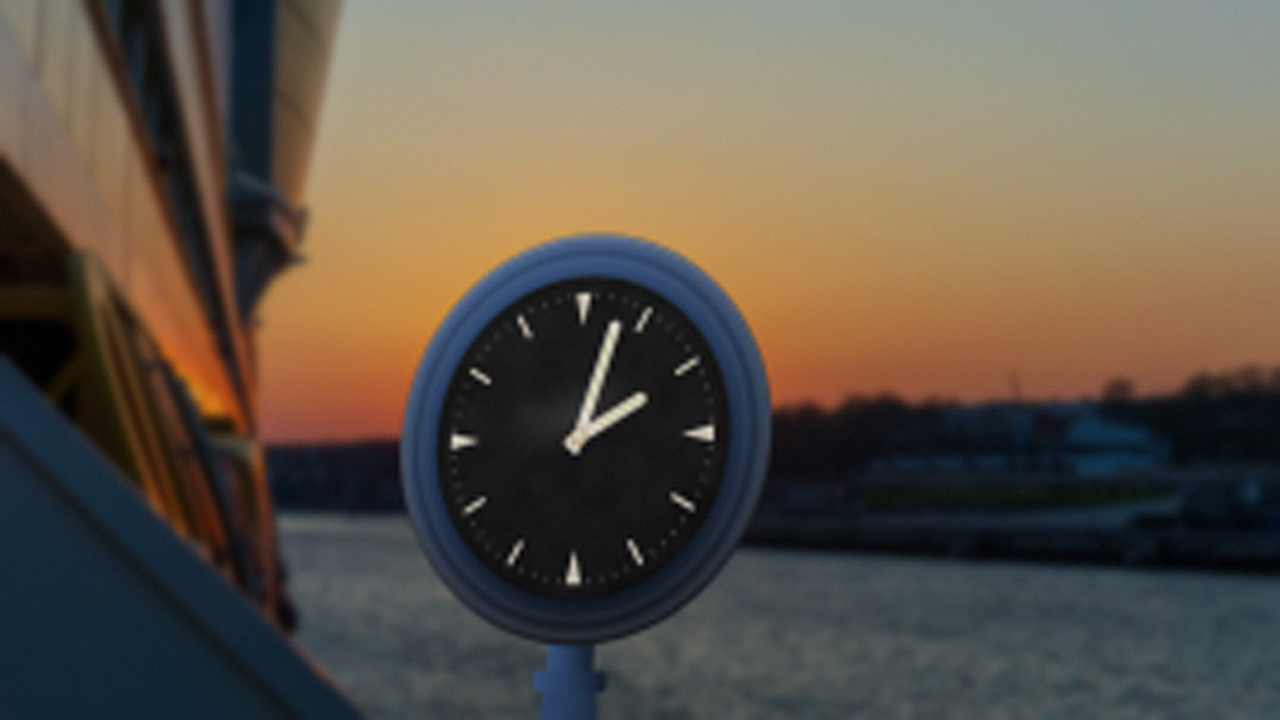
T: **2:03**
